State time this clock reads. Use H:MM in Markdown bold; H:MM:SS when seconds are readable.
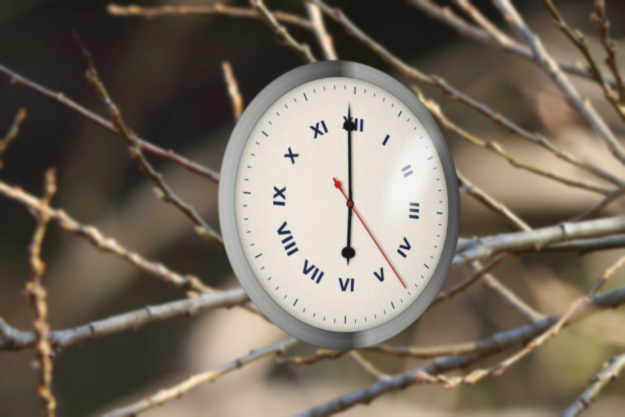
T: **5:59:23**
